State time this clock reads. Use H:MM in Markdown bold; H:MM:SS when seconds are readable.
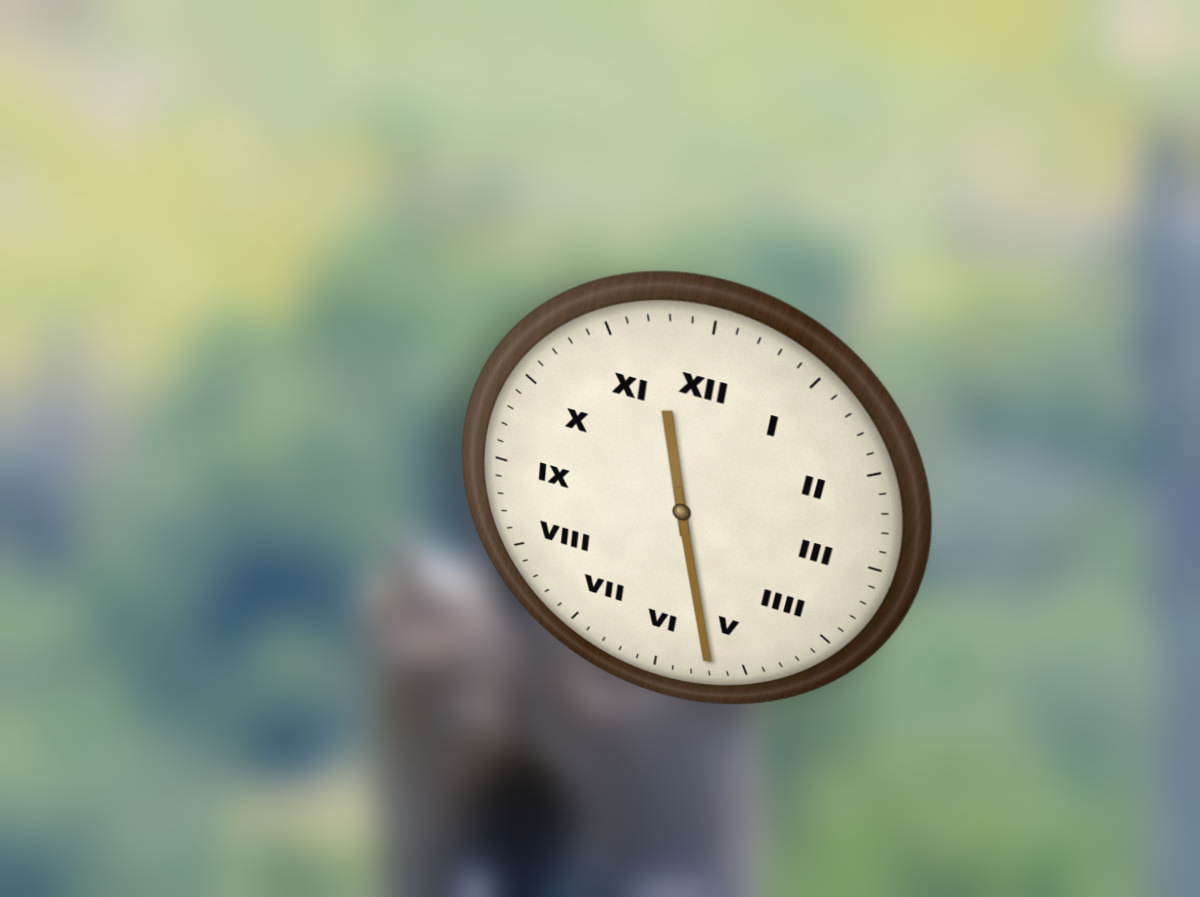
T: **11:27**
